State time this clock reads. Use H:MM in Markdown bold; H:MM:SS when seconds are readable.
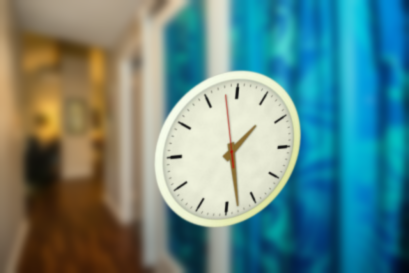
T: **1:27:58**
